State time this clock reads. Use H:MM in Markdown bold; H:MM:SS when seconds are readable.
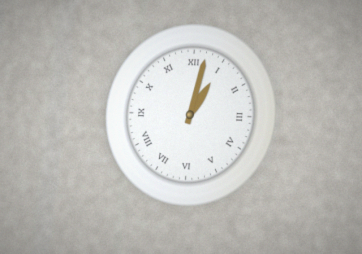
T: **1:02**
